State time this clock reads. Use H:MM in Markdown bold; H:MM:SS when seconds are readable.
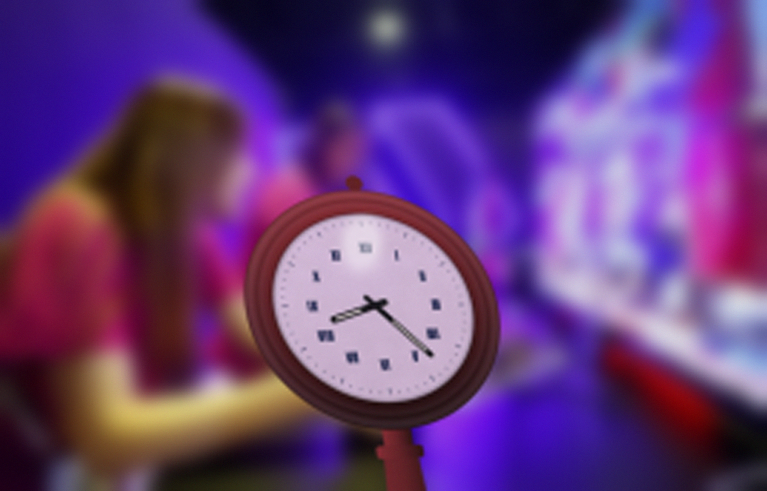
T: **8:23**
